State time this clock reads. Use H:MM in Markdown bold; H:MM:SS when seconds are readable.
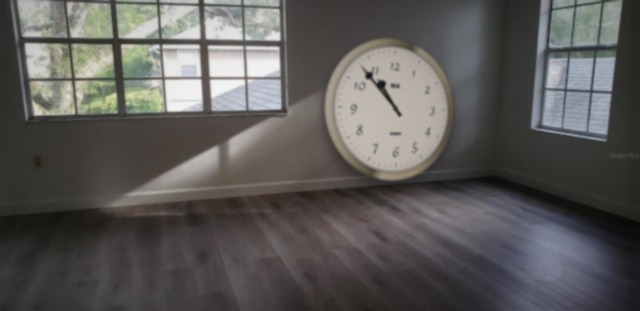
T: **10:53**
